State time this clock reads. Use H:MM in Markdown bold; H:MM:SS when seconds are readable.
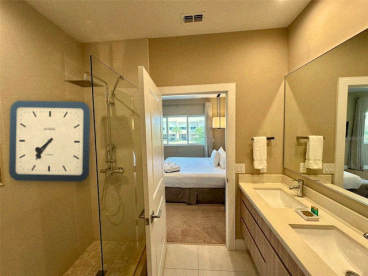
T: **7:36**
